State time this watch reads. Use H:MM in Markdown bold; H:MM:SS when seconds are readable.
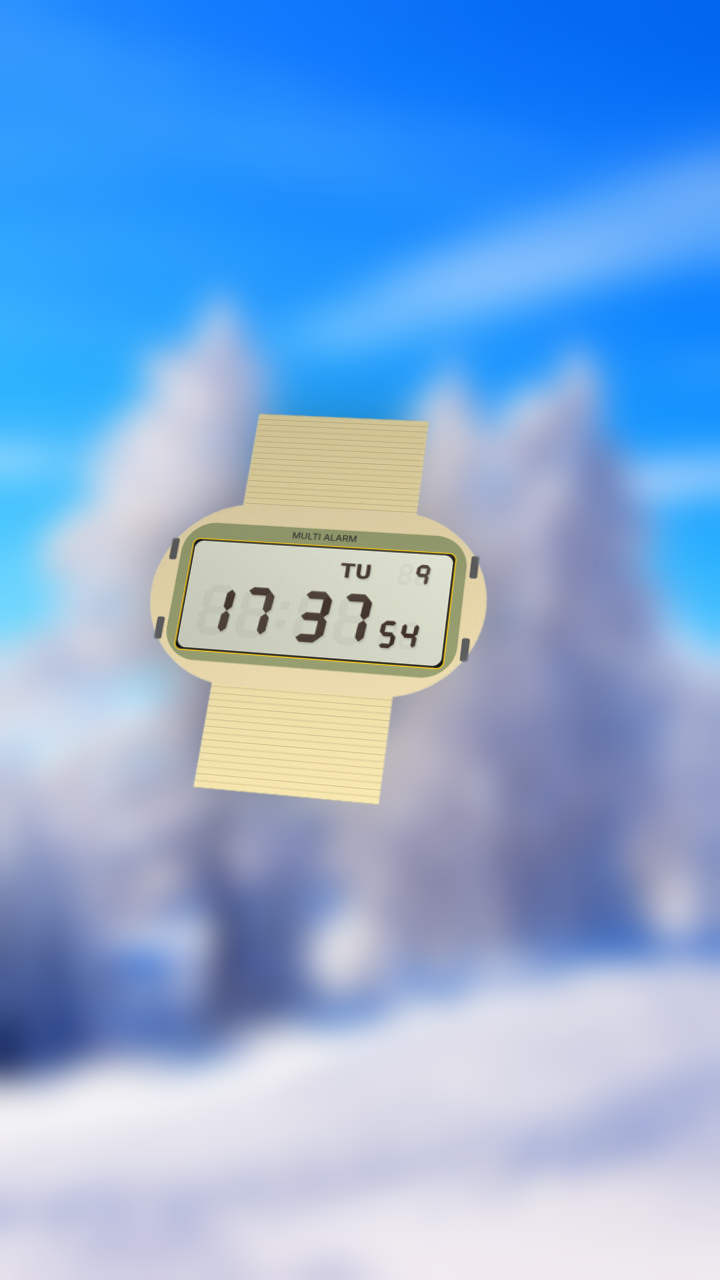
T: **17:37:54**
